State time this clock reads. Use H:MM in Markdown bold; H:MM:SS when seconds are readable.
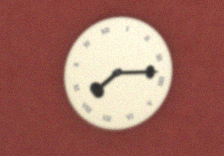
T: **8:18**
